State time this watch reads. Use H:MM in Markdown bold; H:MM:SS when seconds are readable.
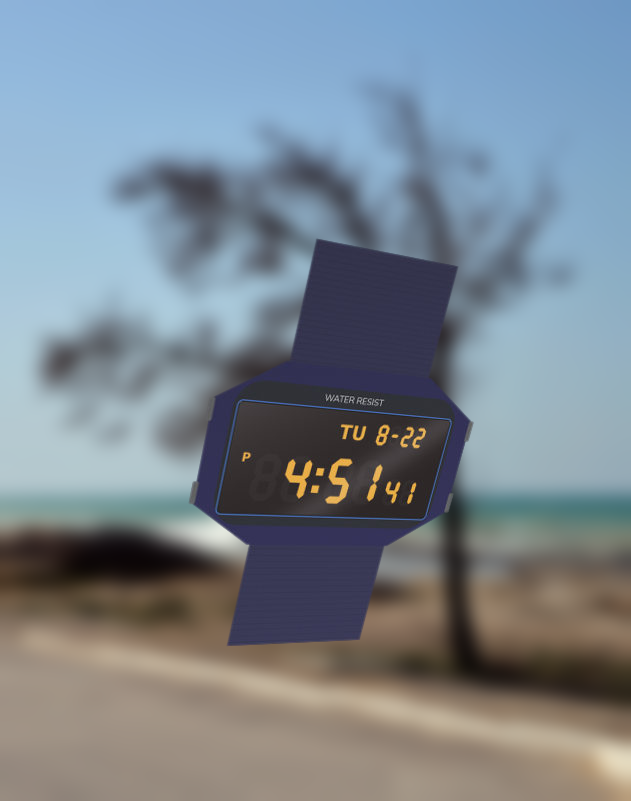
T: **4:51:41**
